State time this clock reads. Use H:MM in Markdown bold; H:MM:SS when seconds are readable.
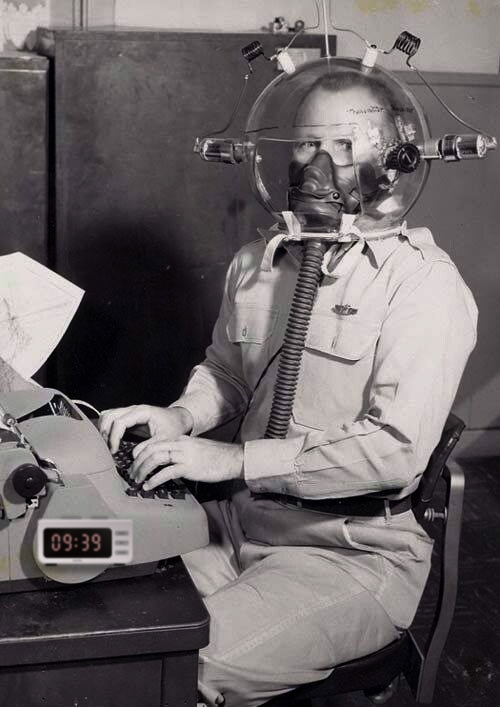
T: **9:39**
